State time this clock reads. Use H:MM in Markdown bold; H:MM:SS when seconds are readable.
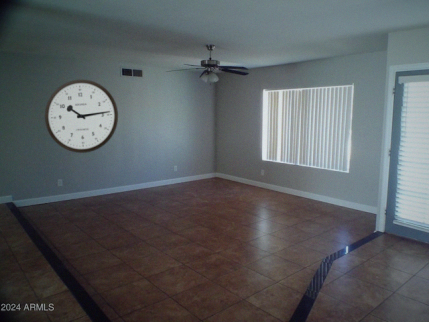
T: **10:14**
